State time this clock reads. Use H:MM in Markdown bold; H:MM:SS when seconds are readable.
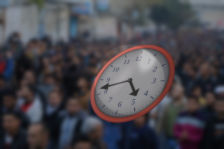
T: **4:42**
